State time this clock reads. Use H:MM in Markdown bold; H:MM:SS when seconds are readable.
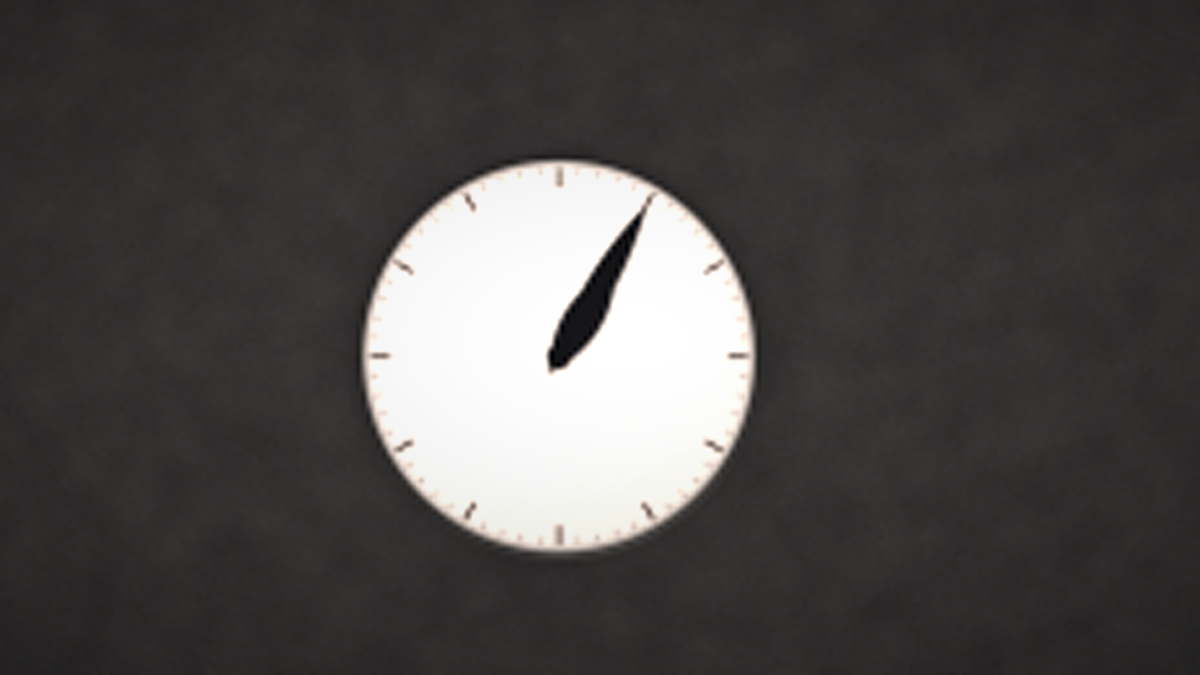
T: **1:05**
